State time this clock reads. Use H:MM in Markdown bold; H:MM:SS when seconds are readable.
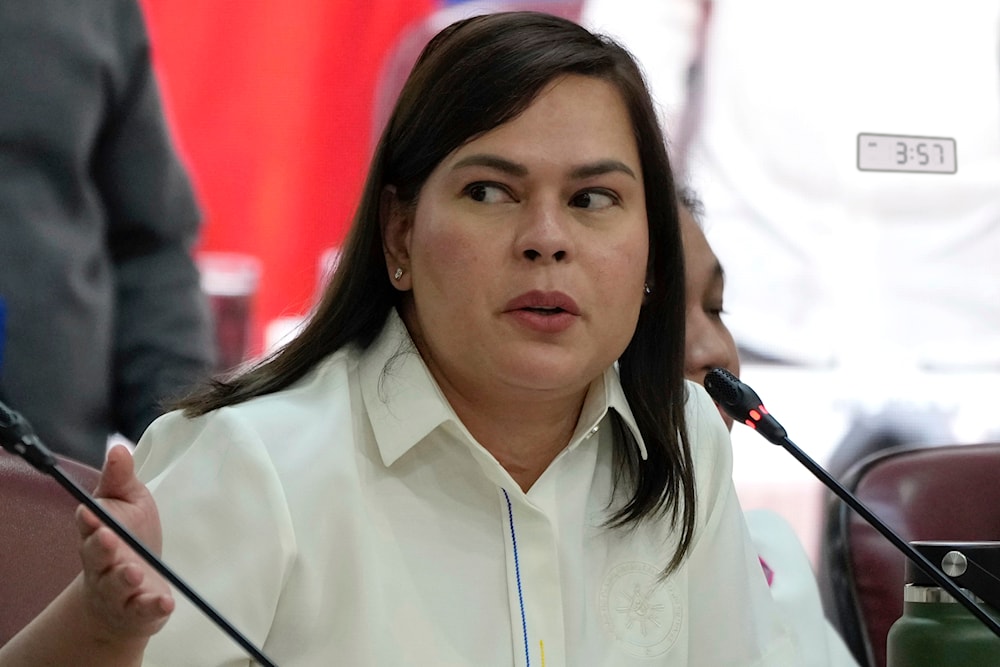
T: **3:57**
